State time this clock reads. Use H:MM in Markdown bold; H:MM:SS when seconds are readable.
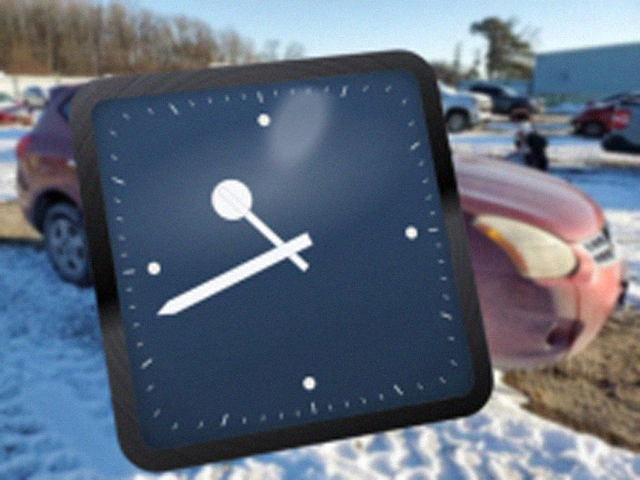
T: **10:42**
